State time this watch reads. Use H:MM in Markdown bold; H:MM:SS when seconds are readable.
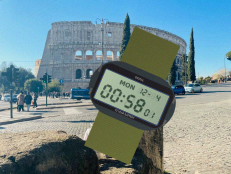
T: **0:58:01**
